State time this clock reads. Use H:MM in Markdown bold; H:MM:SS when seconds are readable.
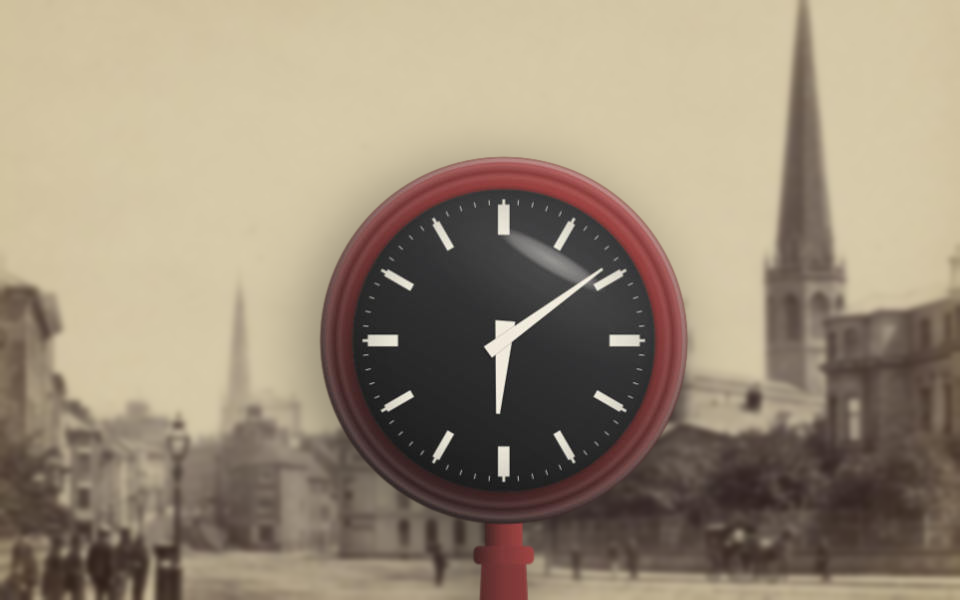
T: **6:09**
